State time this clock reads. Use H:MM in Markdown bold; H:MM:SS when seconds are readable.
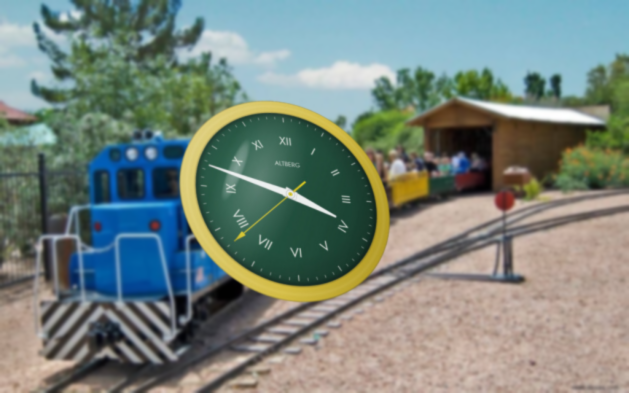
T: **3:47:38**
